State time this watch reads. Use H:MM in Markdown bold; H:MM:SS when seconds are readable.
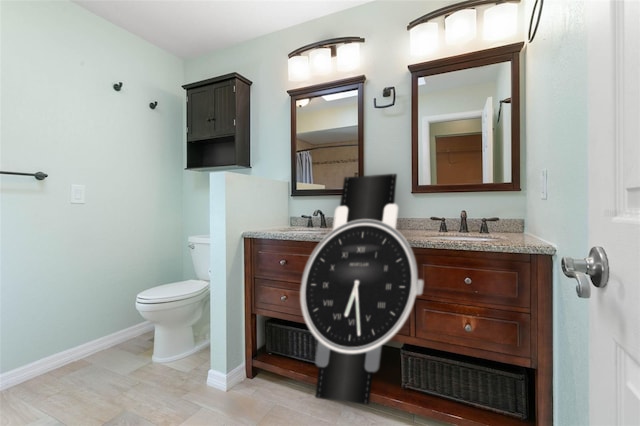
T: **6:28**
